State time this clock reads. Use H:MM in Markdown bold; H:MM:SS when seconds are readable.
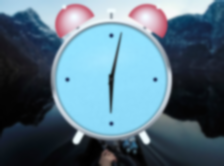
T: **6:02**
